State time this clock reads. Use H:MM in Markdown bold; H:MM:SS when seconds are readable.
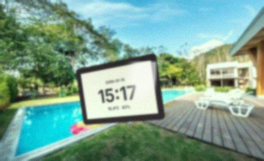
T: **15:17**
